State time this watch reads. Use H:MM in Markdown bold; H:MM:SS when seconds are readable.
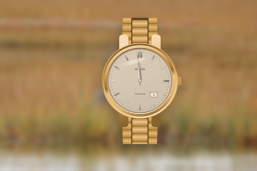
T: **11:59**
